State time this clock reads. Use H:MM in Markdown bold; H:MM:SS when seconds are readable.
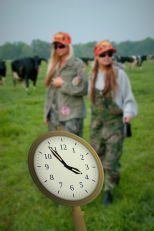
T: **3:54**
